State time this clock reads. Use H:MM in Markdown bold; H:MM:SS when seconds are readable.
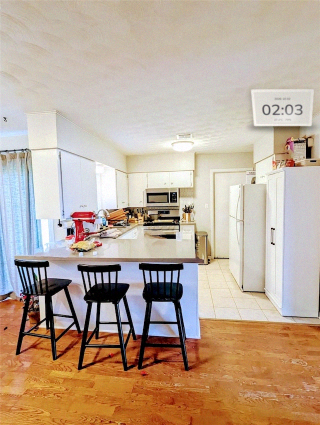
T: **2:03**
